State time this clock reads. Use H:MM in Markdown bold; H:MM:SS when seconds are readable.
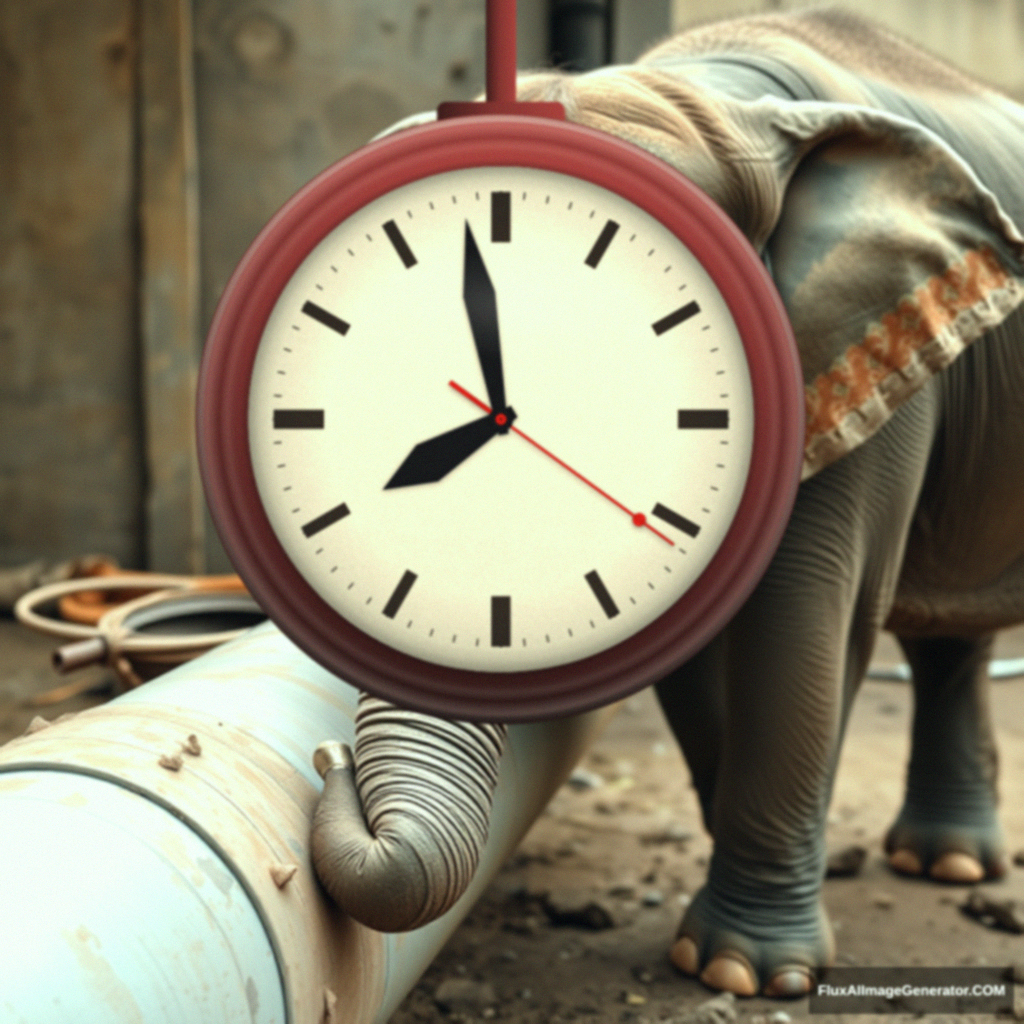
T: **7:58:21**
